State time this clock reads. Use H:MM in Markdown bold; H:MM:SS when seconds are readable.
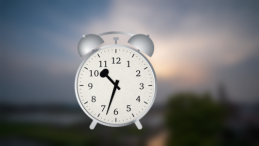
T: **10:33**
